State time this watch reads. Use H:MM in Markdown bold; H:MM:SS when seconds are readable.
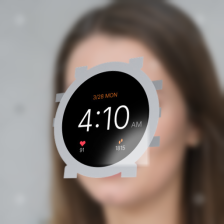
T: **4:10**
